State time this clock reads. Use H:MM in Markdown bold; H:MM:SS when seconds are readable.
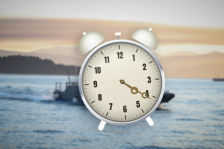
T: **4:21**
